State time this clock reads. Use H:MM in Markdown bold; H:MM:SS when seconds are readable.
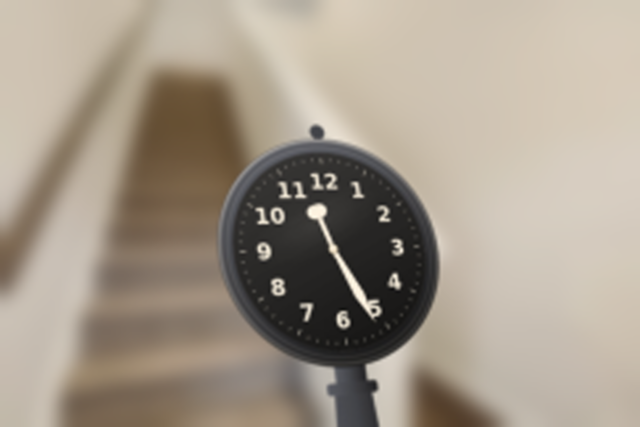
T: **11:26**
